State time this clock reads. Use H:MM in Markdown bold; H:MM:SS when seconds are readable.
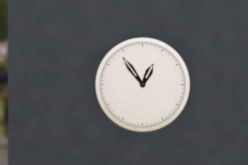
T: **12:54**
